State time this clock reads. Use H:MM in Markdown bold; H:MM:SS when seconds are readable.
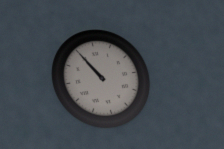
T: **10:55**
